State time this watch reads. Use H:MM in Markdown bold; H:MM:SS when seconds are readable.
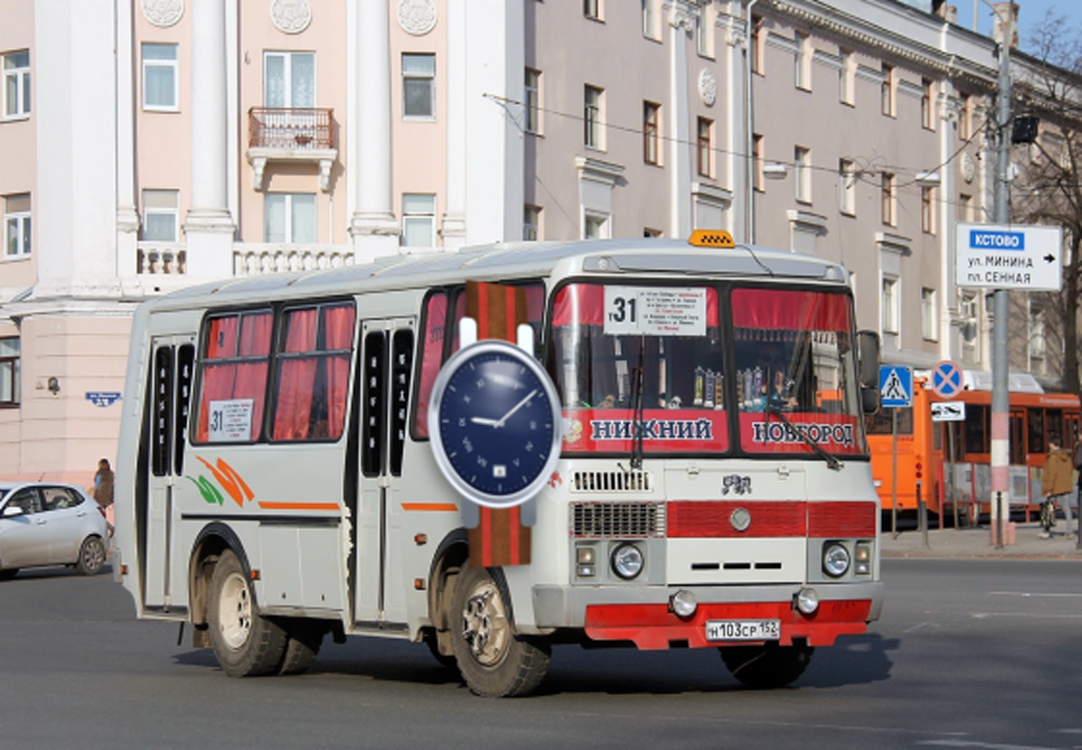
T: **9:09**
